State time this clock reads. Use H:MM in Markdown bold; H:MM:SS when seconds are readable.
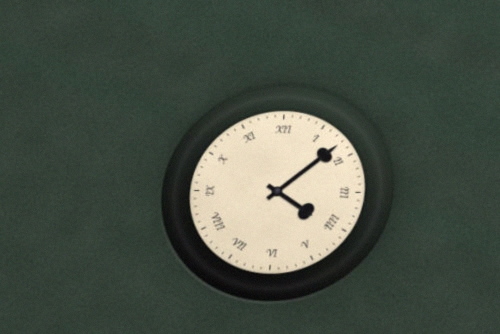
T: **4:08**
